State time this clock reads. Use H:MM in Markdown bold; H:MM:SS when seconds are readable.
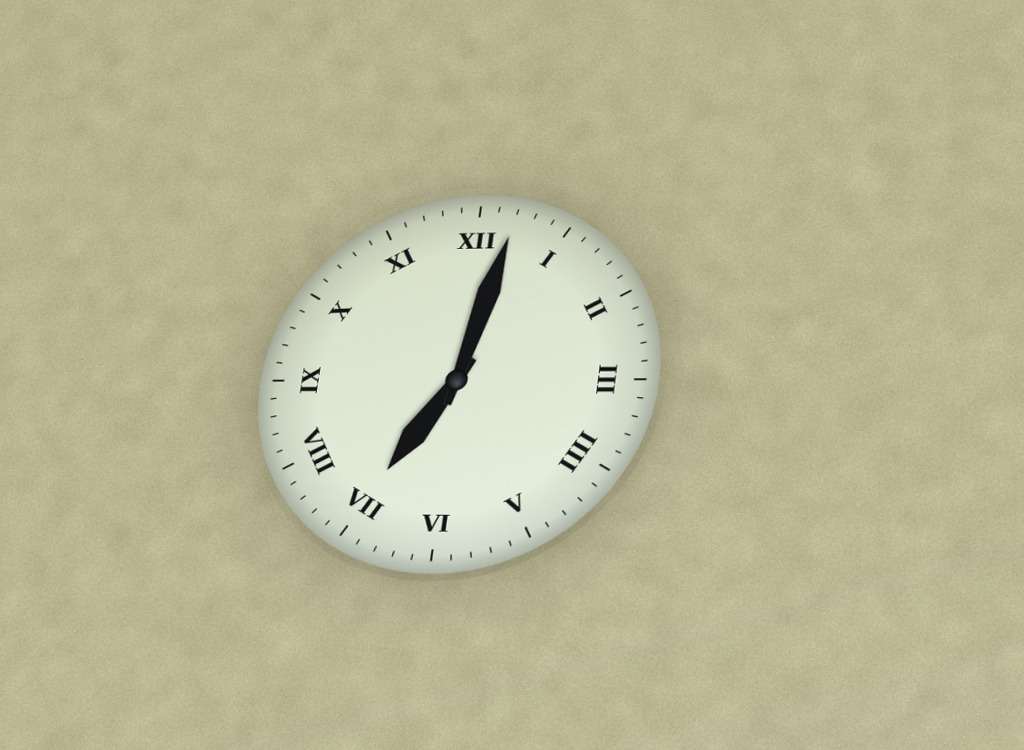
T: **7:02**
